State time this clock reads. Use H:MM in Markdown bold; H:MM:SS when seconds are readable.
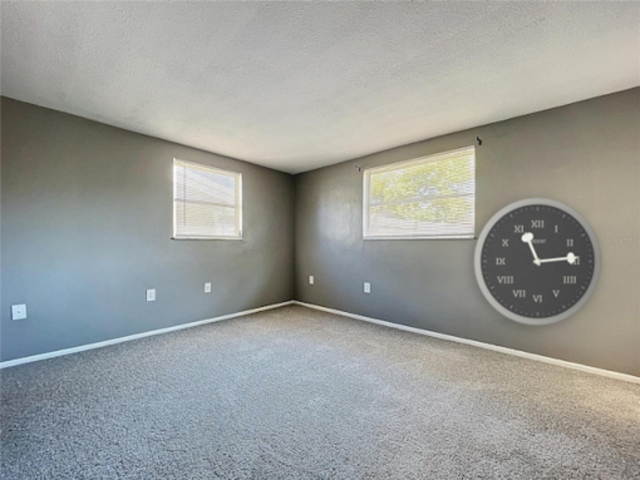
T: **11:14**
